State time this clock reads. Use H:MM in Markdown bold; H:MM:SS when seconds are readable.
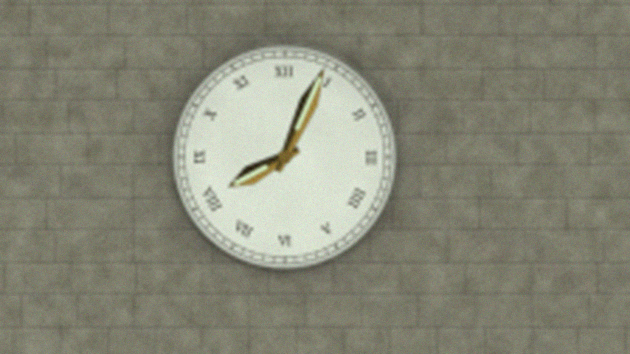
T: **8:04**
